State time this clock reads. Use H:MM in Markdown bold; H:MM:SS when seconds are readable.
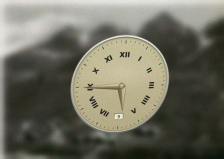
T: **5:45**
